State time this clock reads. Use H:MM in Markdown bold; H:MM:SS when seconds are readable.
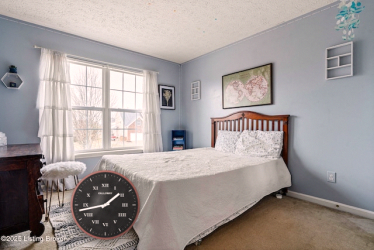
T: **1:43**
